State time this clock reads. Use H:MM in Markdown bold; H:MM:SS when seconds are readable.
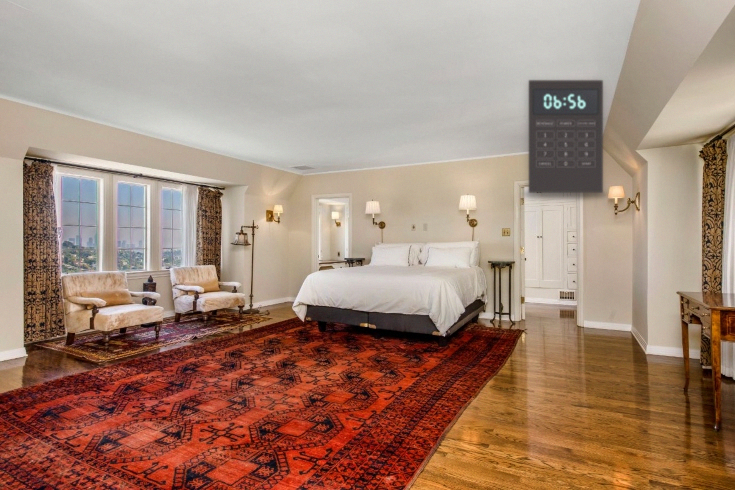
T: **6:56**
